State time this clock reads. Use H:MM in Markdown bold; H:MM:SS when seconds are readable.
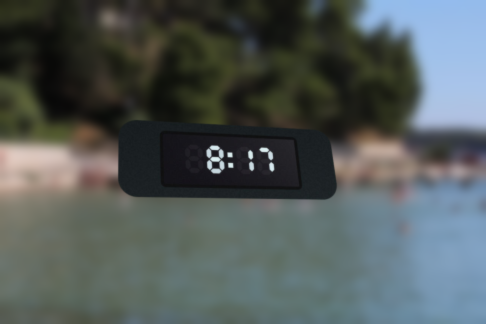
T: **8:17**
